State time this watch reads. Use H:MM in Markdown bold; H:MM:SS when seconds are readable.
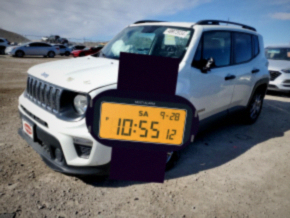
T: **10:55:12**
